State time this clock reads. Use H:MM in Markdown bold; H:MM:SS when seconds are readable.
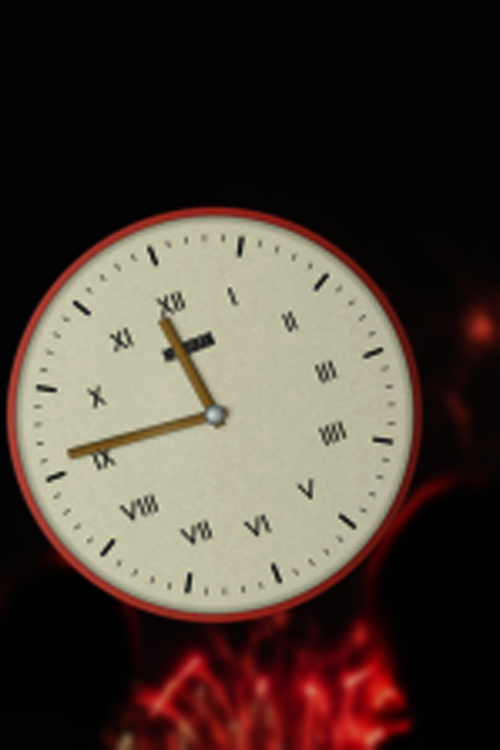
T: **11:46**
